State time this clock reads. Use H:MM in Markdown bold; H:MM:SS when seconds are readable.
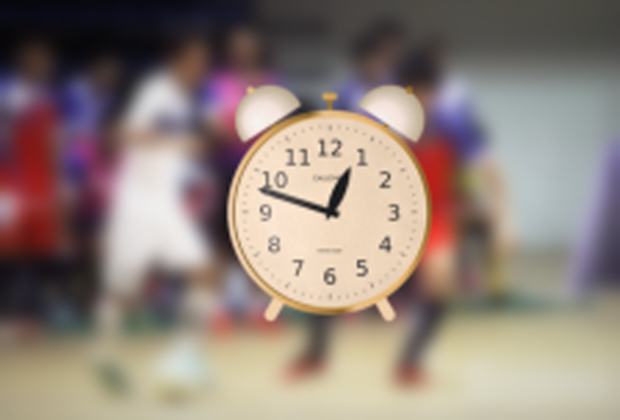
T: **12:48**
